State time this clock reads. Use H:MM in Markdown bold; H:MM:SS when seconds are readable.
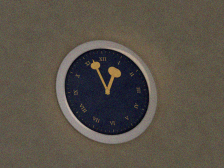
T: **12:57**
